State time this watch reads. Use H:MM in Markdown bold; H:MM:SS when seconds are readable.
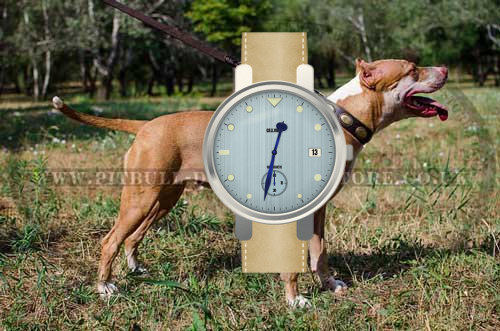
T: **12:32**
